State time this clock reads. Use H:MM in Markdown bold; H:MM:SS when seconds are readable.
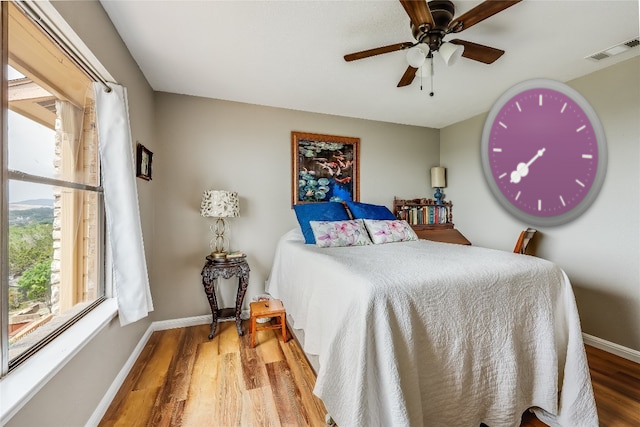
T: **7:38**
